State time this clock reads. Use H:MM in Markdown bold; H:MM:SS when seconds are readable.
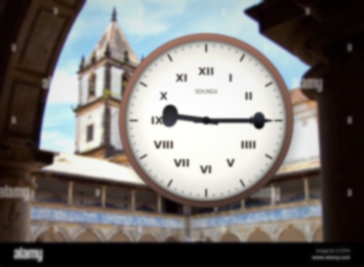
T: **9:15**
